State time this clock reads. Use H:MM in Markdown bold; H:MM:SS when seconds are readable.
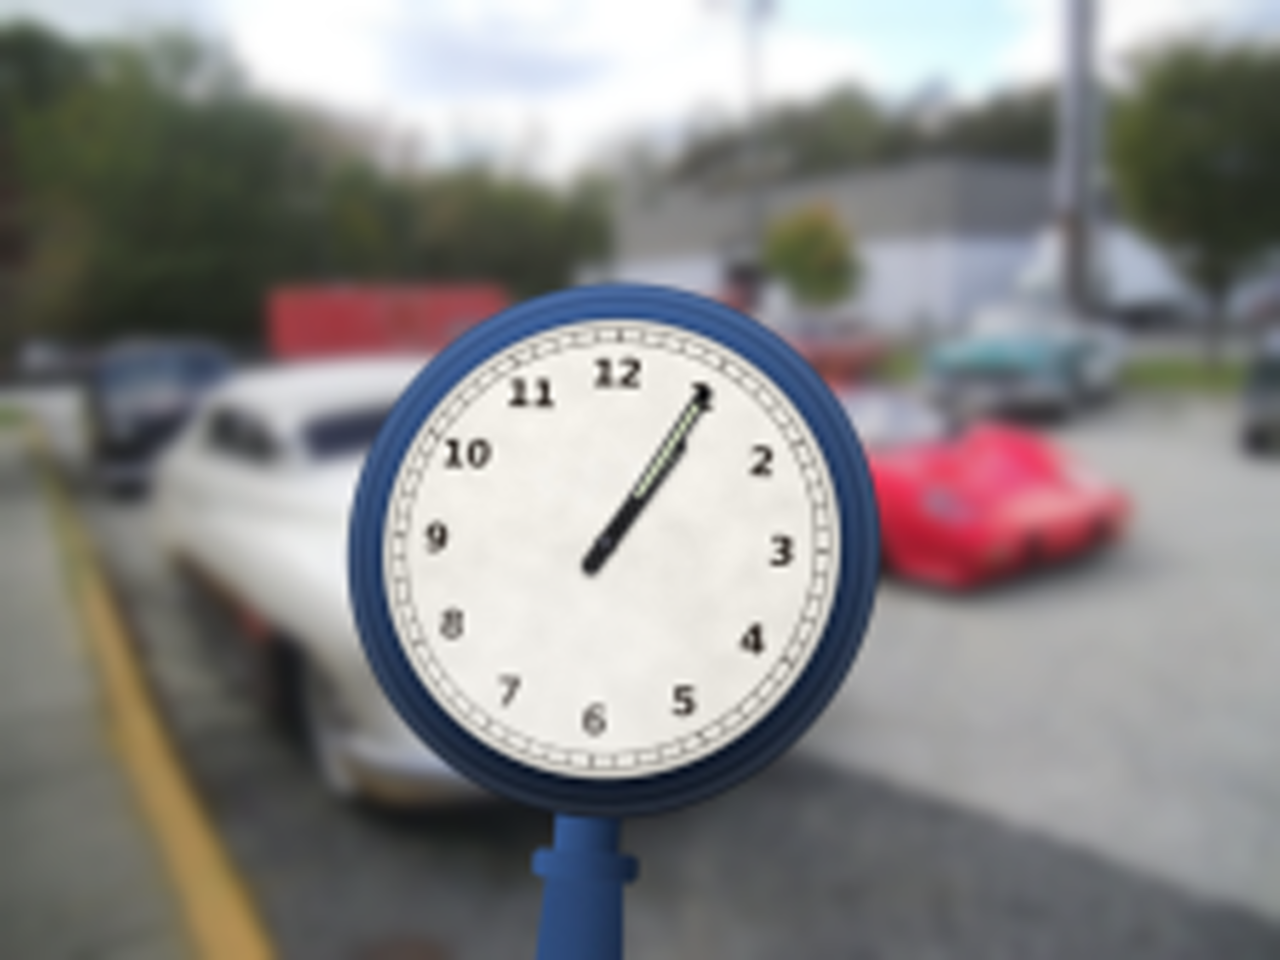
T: **1:05**
